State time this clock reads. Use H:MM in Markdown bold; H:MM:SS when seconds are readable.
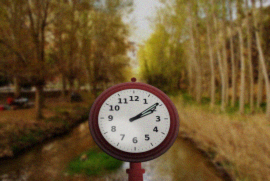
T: **2:09**
